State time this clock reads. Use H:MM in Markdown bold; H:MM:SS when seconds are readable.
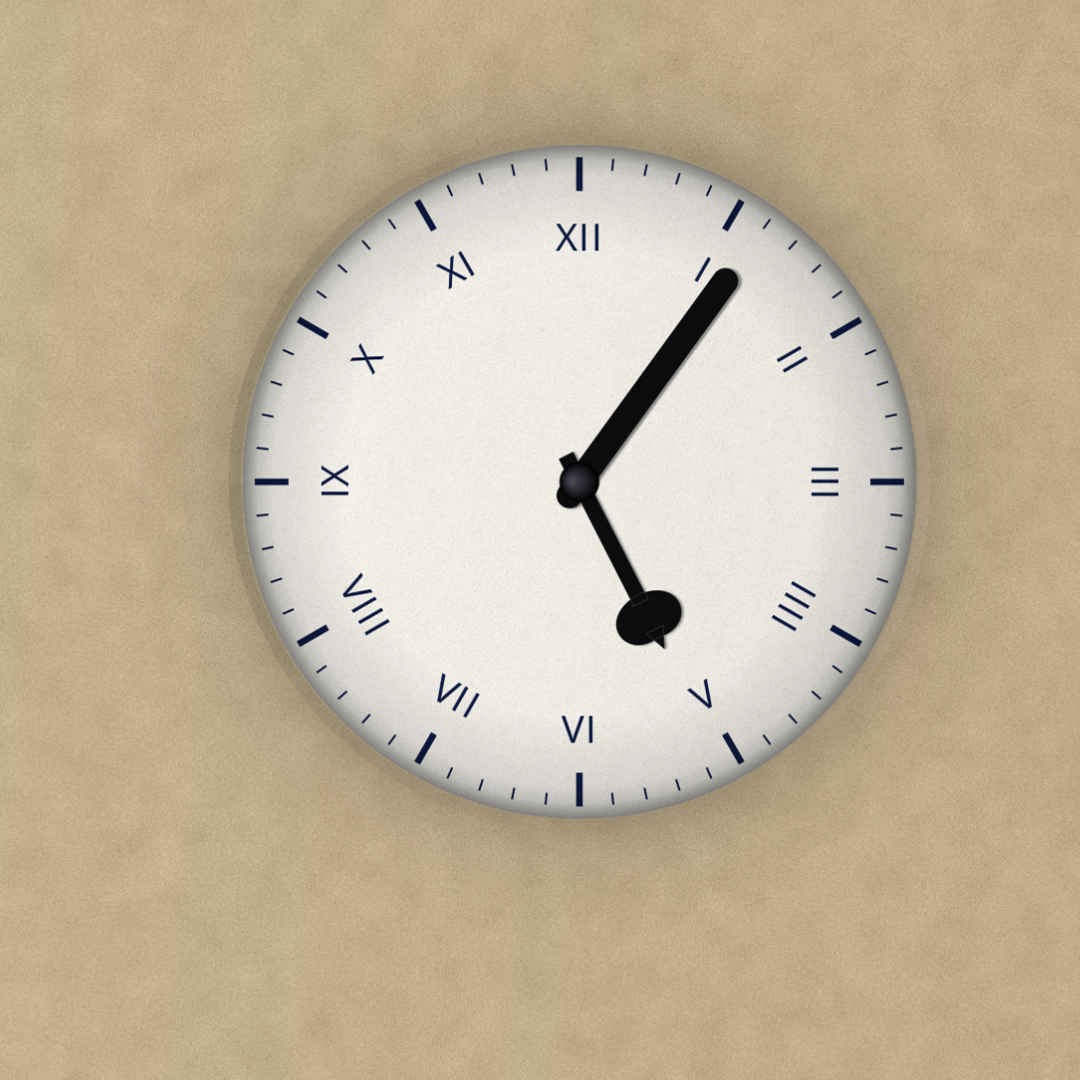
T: **5:06**
